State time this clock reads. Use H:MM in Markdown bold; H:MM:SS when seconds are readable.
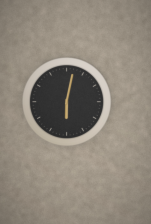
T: **6:02**
